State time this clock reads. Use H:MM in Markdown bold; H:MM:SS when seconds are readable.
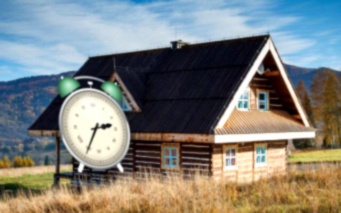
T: **2:35**
